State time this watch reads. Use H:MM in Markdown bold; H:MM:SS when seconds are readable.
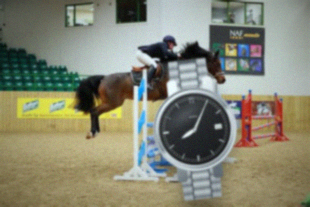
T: **8:05**
